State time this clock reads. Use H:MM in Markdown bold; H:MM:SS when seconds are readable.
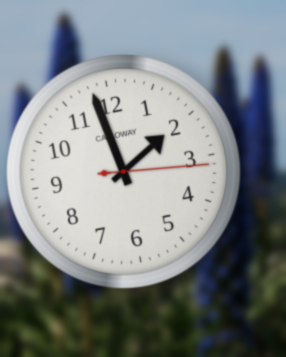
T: **1:58:16**
